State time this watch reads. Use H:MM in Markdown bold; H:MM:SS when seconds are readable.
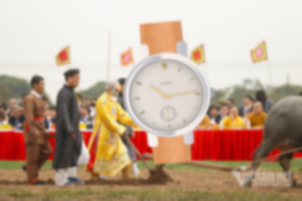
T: **10:14**
